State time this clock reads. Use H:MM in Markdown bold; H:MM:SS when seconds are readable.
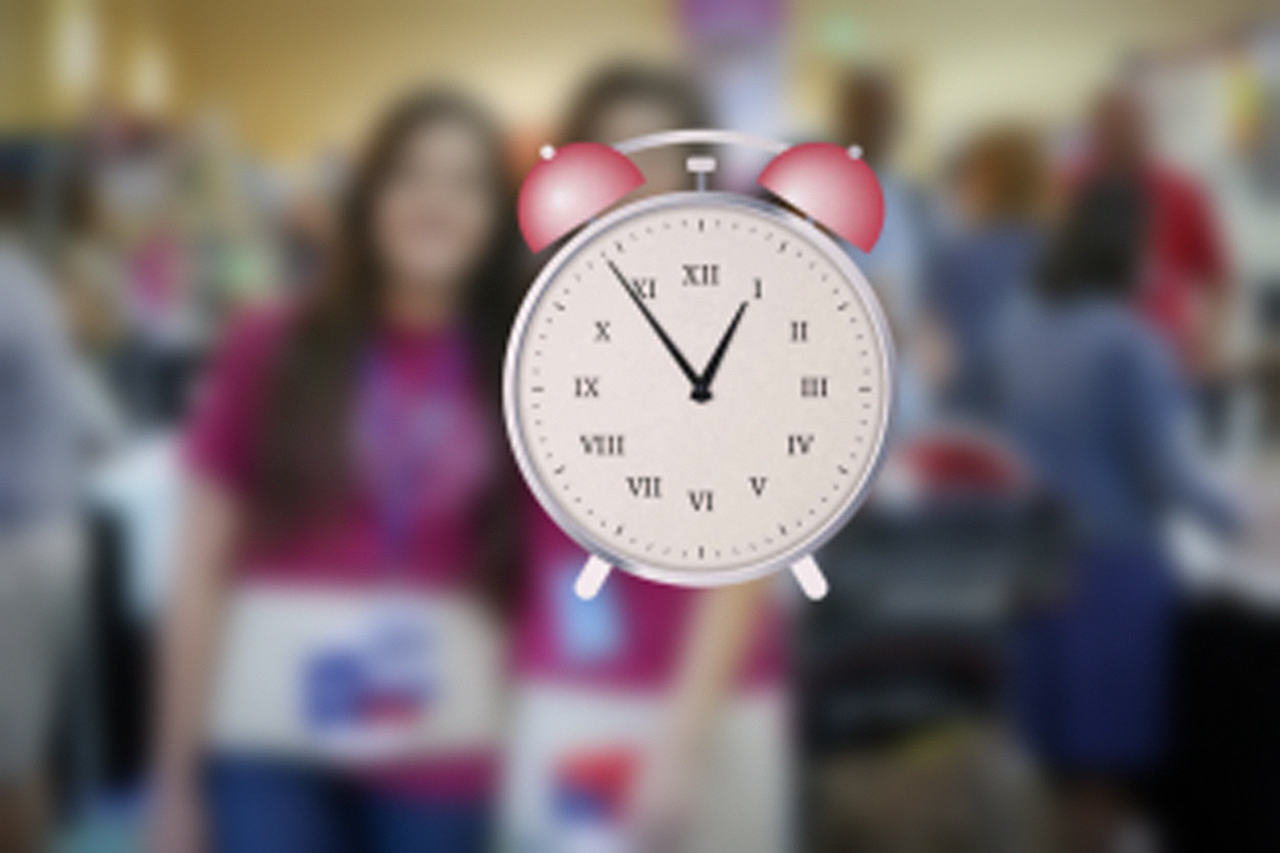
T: **12:54**
